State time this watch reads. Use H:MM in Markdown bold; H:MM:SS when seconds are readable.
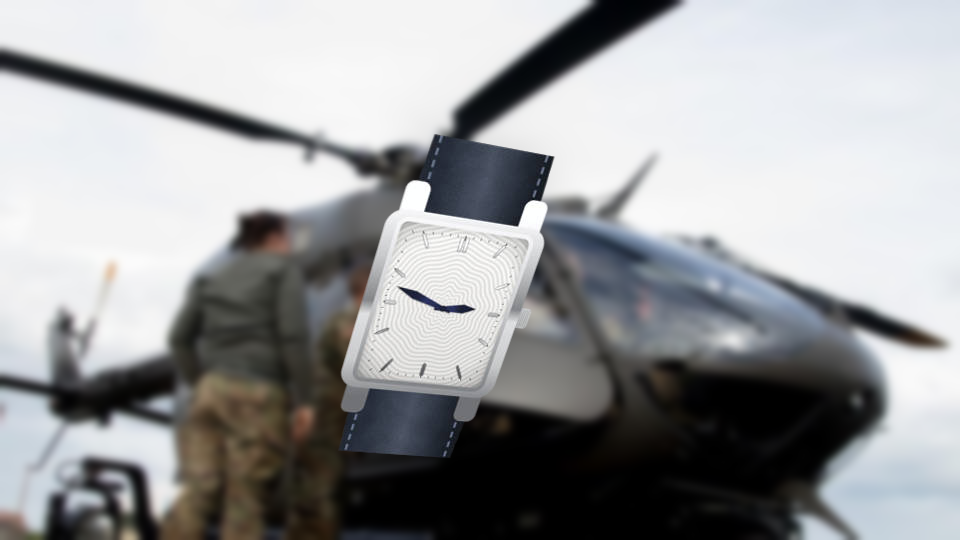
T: **2:48**
